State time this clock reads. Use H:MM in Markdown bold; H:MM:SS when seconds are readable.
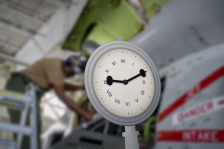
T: **9:11**
